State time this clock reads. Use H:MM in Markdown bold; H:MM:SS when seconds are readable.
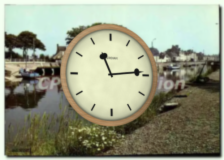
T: **11:14**
